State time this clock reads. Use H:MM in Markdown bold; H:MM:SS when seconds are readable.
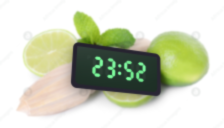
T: **23:52**
